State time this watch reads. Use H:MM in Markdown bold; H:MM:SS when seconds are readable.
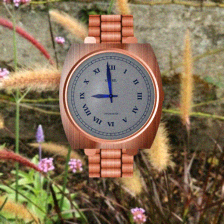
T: **8:59**
